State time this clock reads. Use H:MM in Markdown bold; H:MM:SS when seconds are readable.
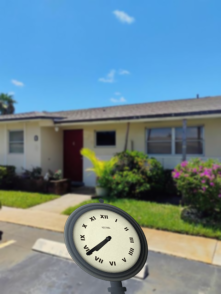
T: **7:39**
